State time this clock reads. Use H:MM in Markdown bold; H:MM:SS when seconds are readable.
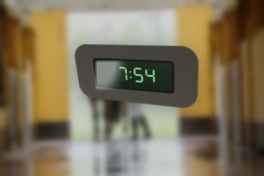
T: **7:54**
